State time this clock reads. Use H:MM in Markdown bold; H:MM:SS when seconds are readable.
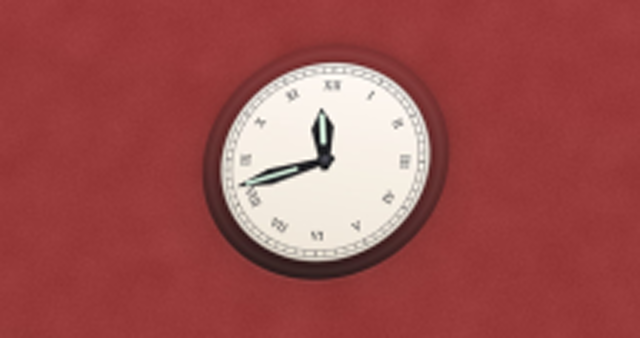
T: **11:42**
